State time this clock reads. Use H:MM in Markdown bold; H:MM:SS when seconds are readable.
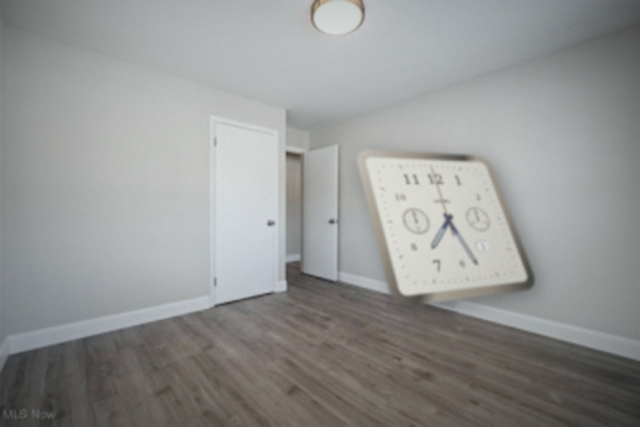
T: **7:27**
